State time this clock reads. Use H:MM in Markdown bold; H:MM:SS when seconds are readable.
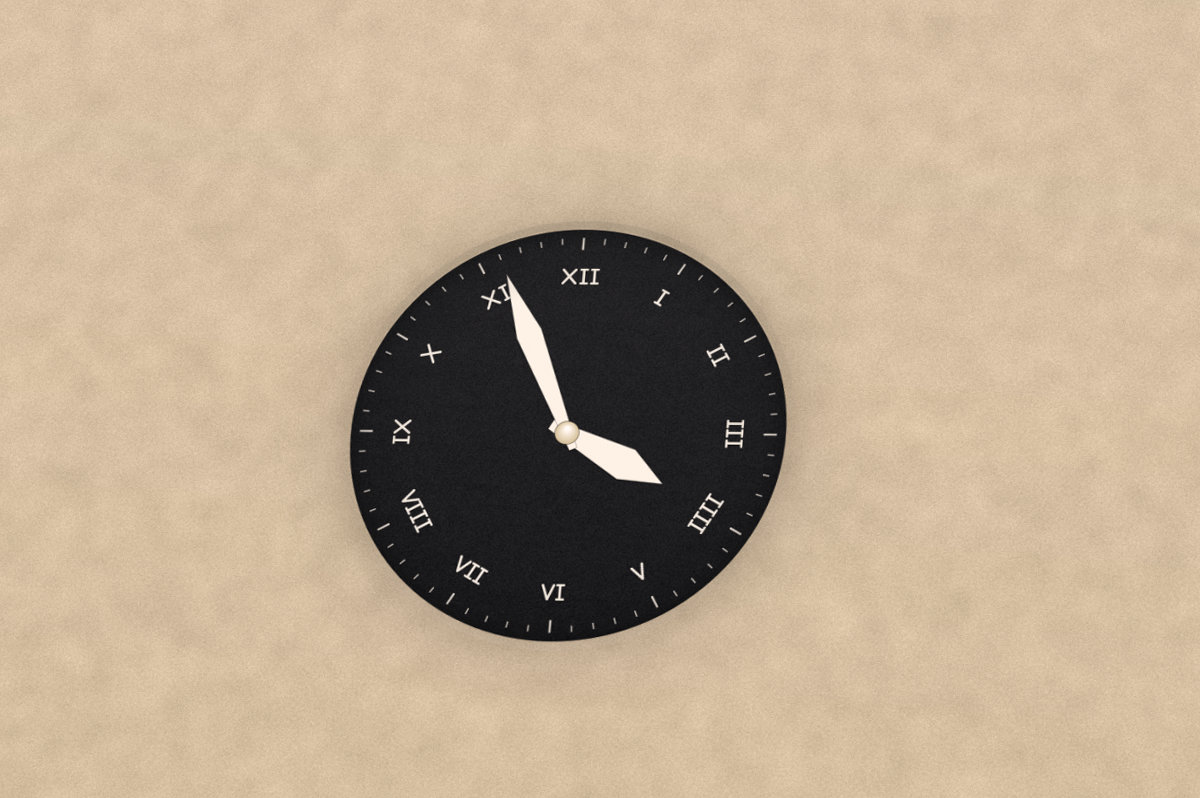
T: **3:56**
